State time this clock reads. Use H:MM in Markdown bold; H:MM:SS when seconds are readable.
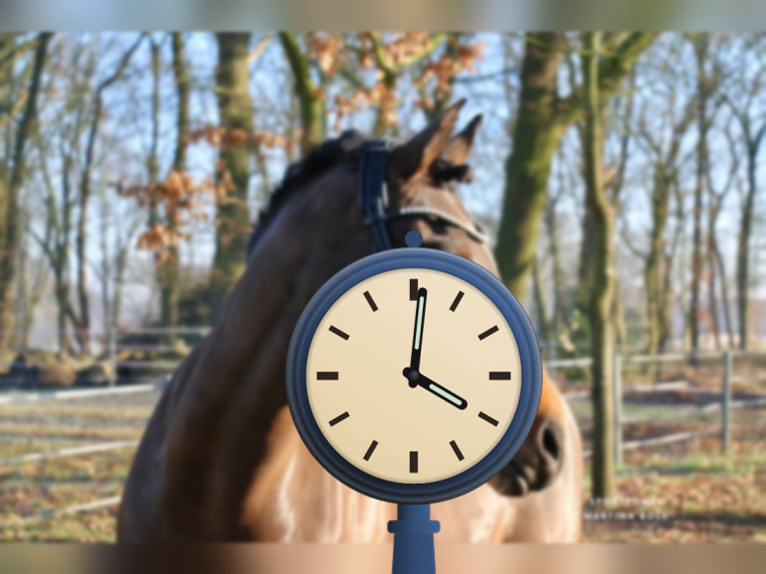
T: **4:01**
